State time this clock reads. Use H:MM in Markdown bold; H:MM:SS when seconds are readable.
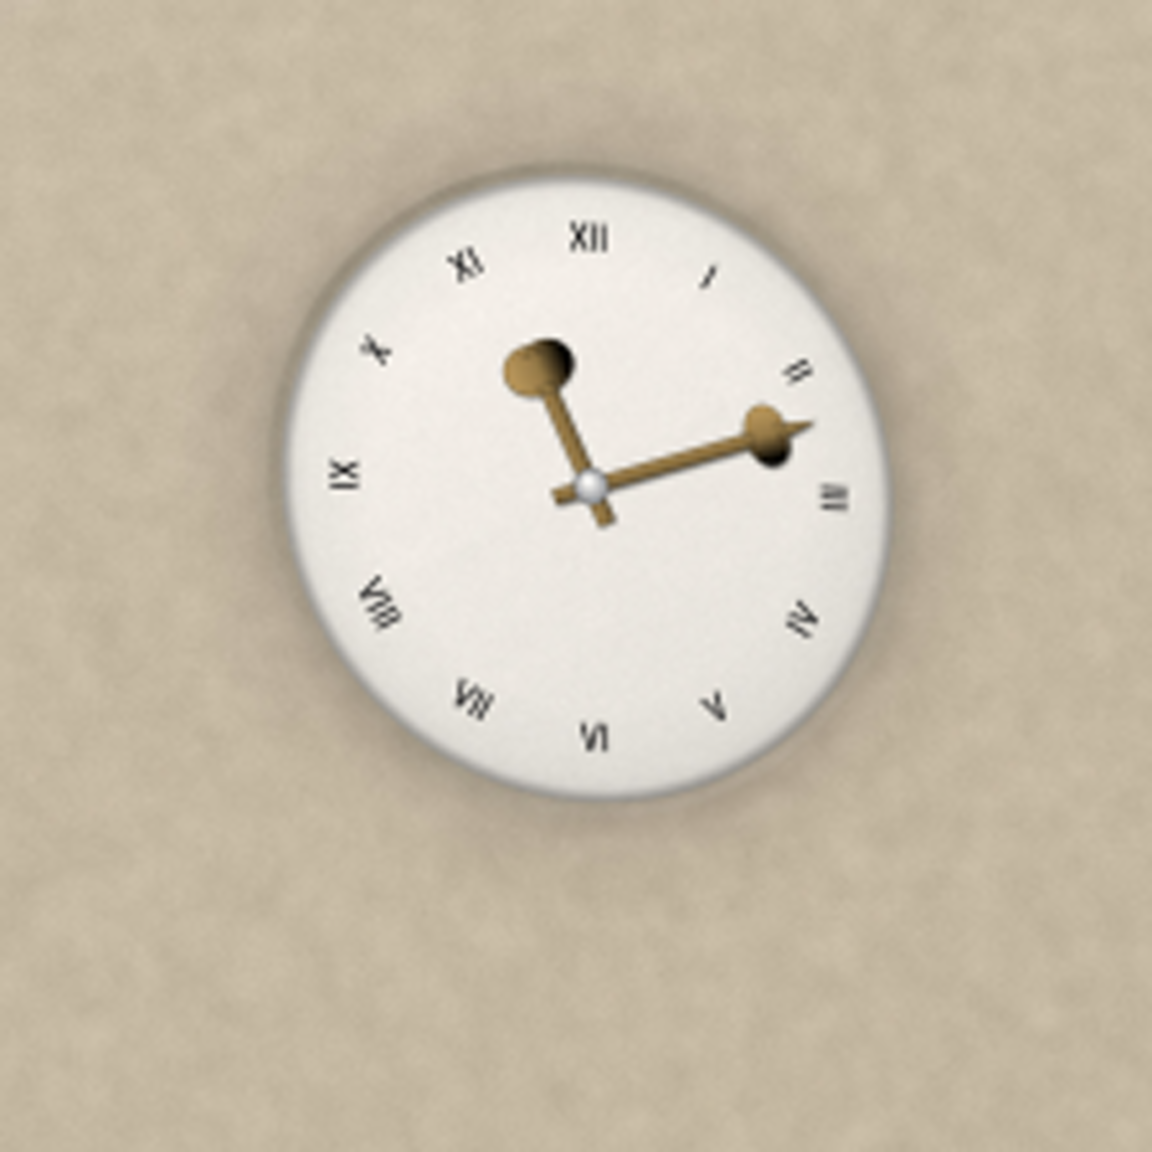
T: **11:12**
